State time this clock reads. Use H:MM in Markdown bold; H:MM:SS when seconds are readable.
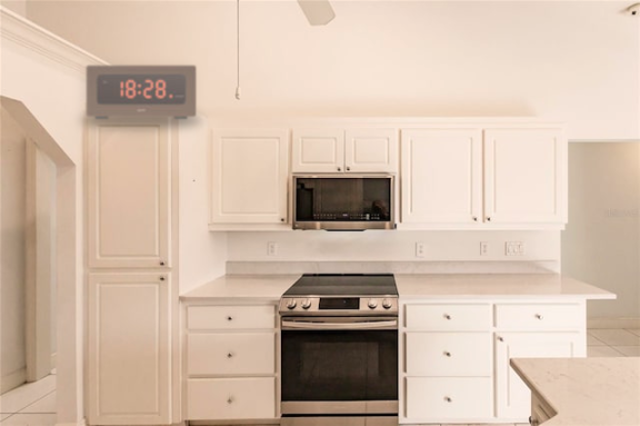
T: **18:28**
